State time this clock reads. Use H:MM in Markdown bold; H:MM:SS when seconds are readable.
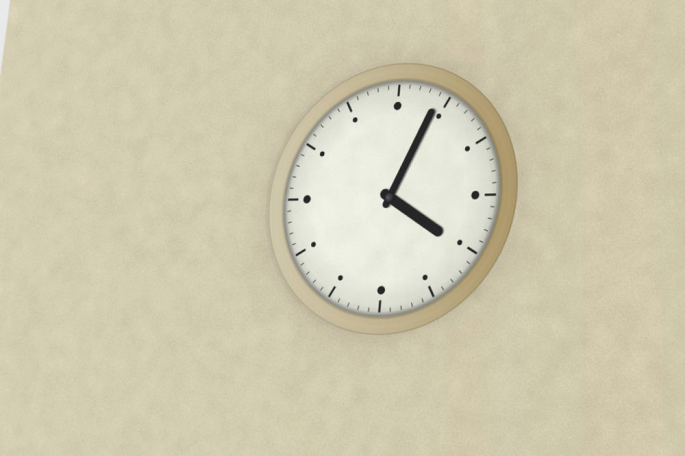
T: **4:04**
